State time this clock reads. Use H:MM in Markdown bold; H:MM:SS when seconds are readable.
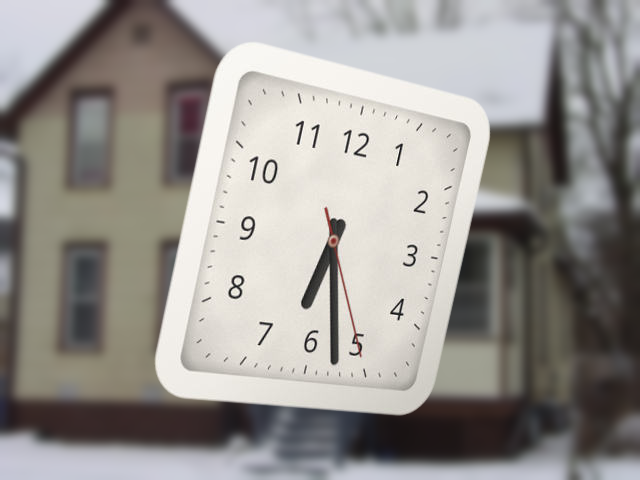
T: **6:27:25**
